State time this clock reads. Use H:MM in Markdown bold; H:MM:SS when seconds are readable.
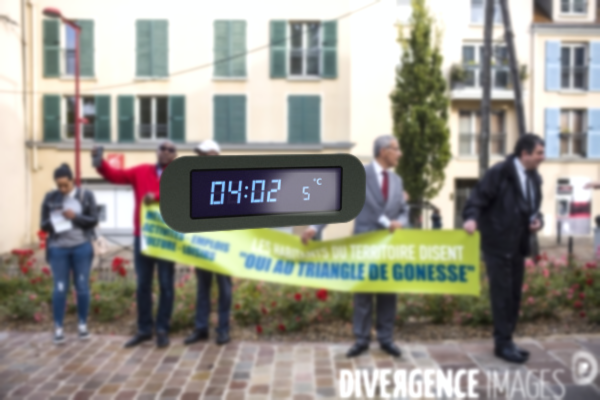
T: **4:02**
